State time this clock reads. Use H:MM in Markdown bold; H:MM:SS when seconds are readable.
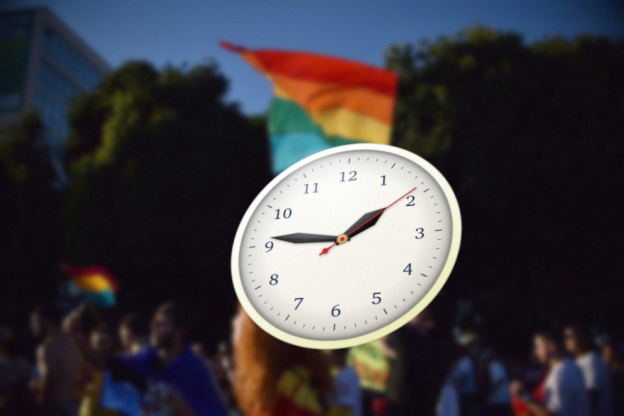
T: **1:46:09**
